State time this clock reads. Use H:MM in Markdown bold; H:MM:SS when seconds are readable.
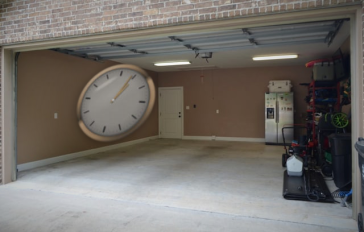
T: **1:04**
